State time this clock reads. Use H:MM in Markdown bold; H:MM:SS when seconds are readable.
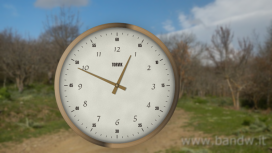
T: **12:49**
